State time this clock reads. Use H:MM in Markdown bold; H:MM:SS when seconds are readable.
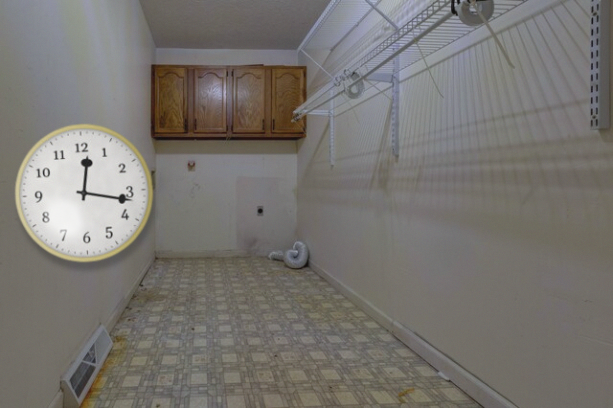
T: **12:17**
